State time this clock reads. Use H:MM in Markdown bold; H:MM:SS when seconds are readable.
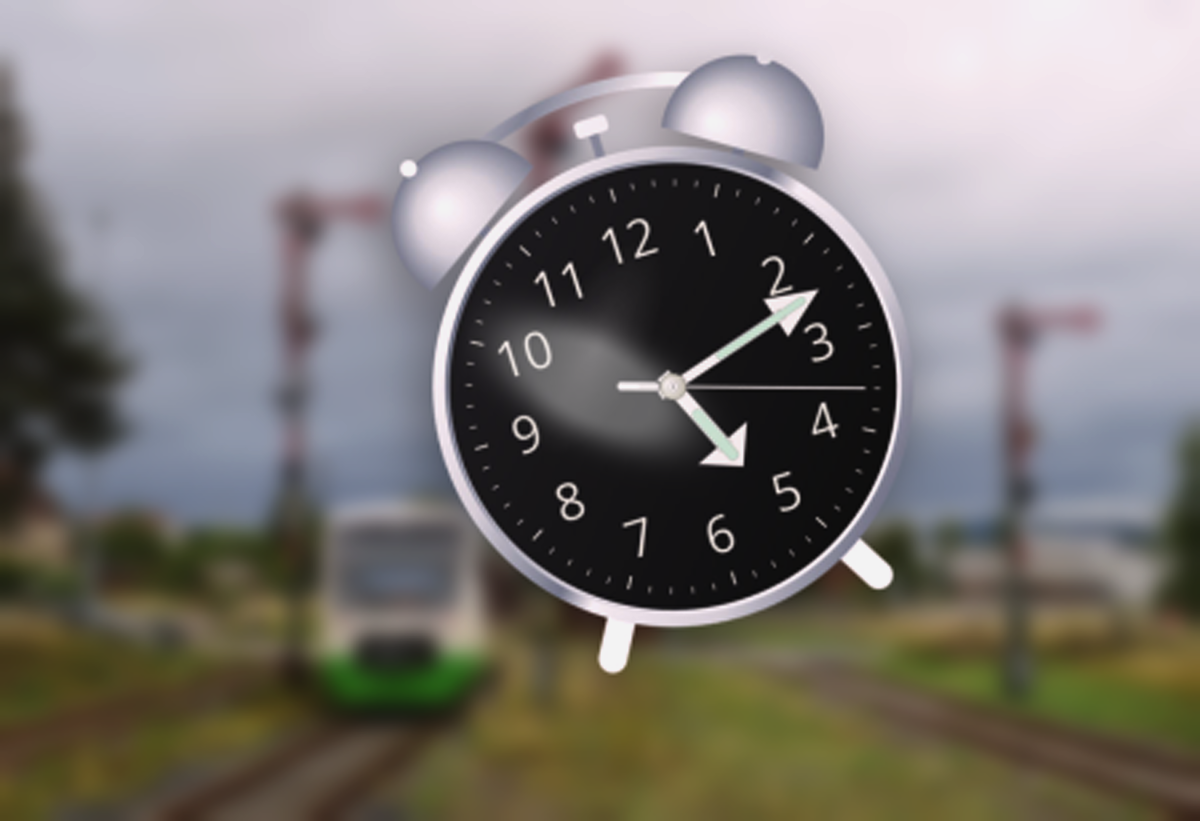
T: **5:12:18**
